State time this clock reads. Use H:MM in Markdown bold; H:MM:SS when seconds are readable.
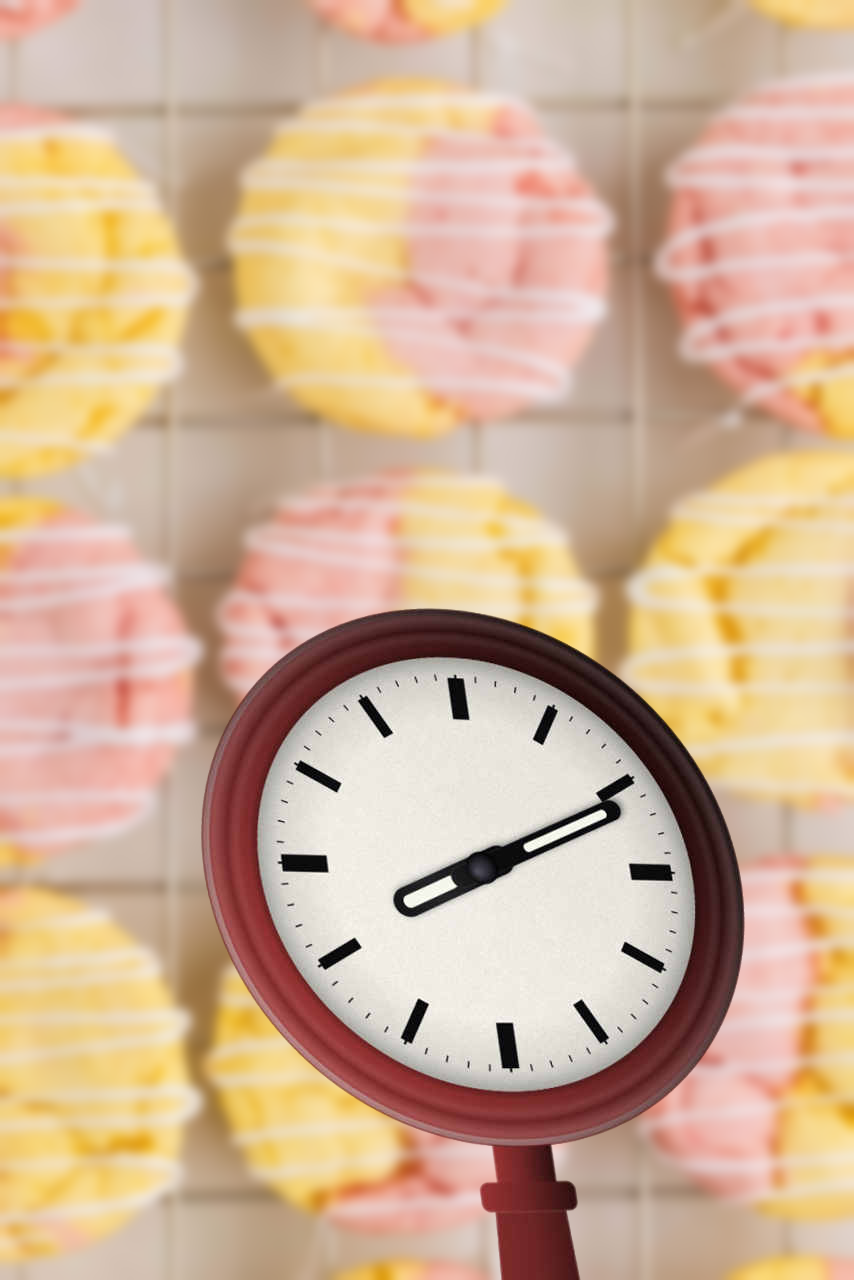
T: **8:11**
